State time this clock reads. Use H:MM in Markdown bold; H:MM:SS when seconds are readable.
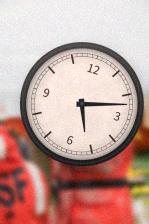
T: **5:12**
